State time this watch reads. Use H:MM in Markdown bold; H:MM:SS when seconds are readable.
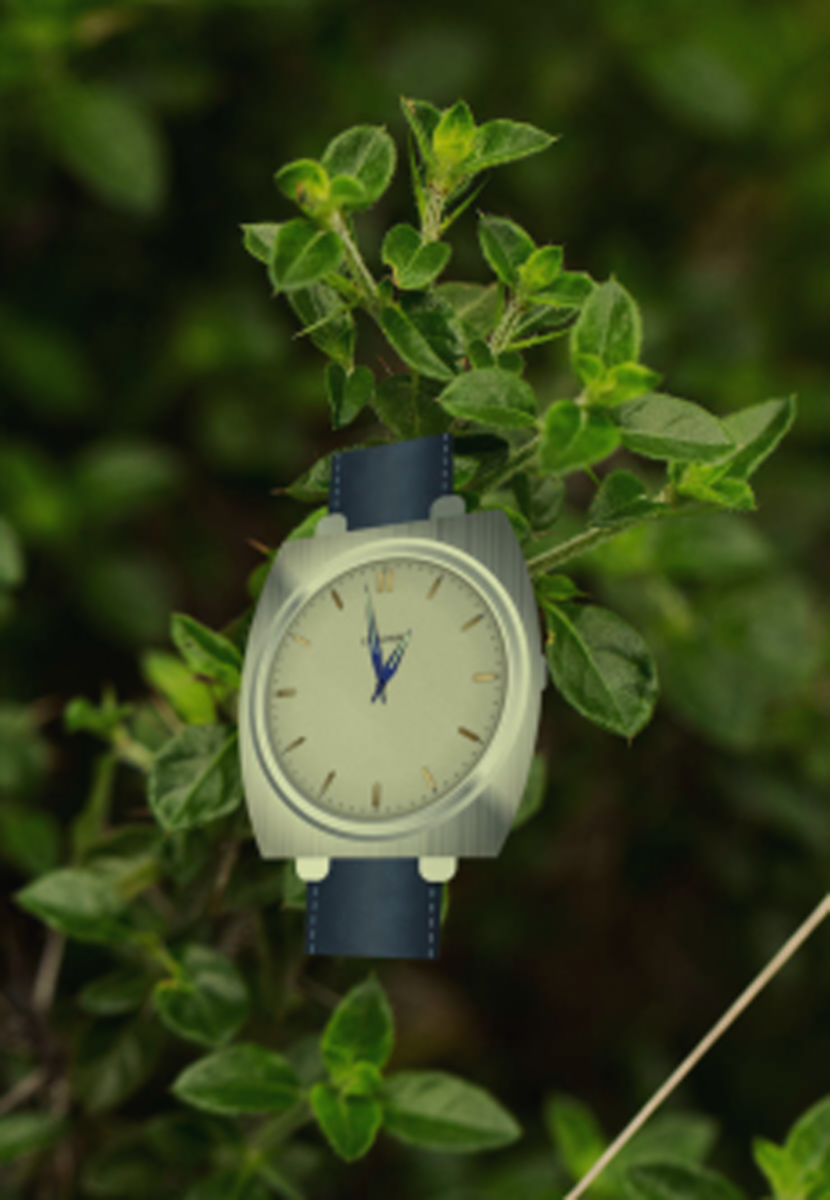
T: **12:58**
